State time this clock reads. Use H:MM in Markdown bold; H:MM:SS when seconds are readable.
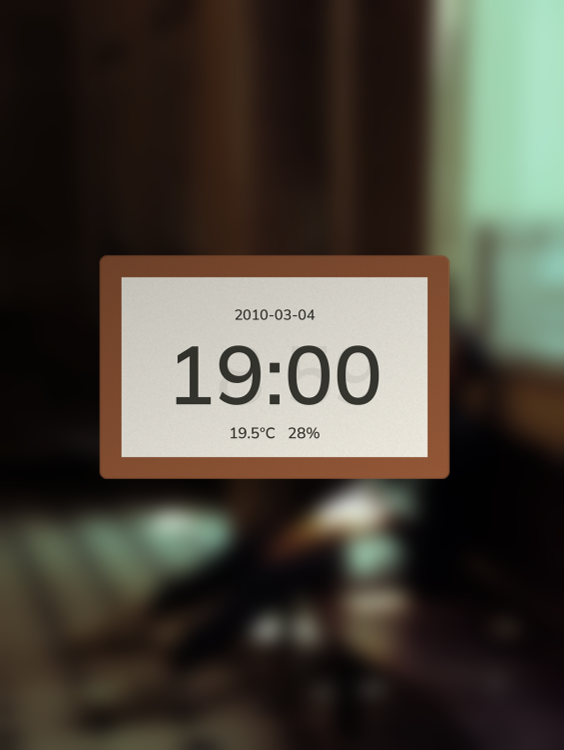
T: **19:00**
